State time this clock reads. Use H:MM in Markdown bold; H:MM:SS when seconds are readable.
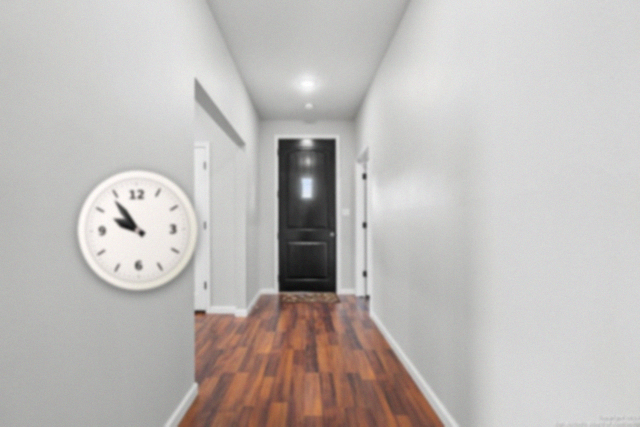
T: **9:54**
